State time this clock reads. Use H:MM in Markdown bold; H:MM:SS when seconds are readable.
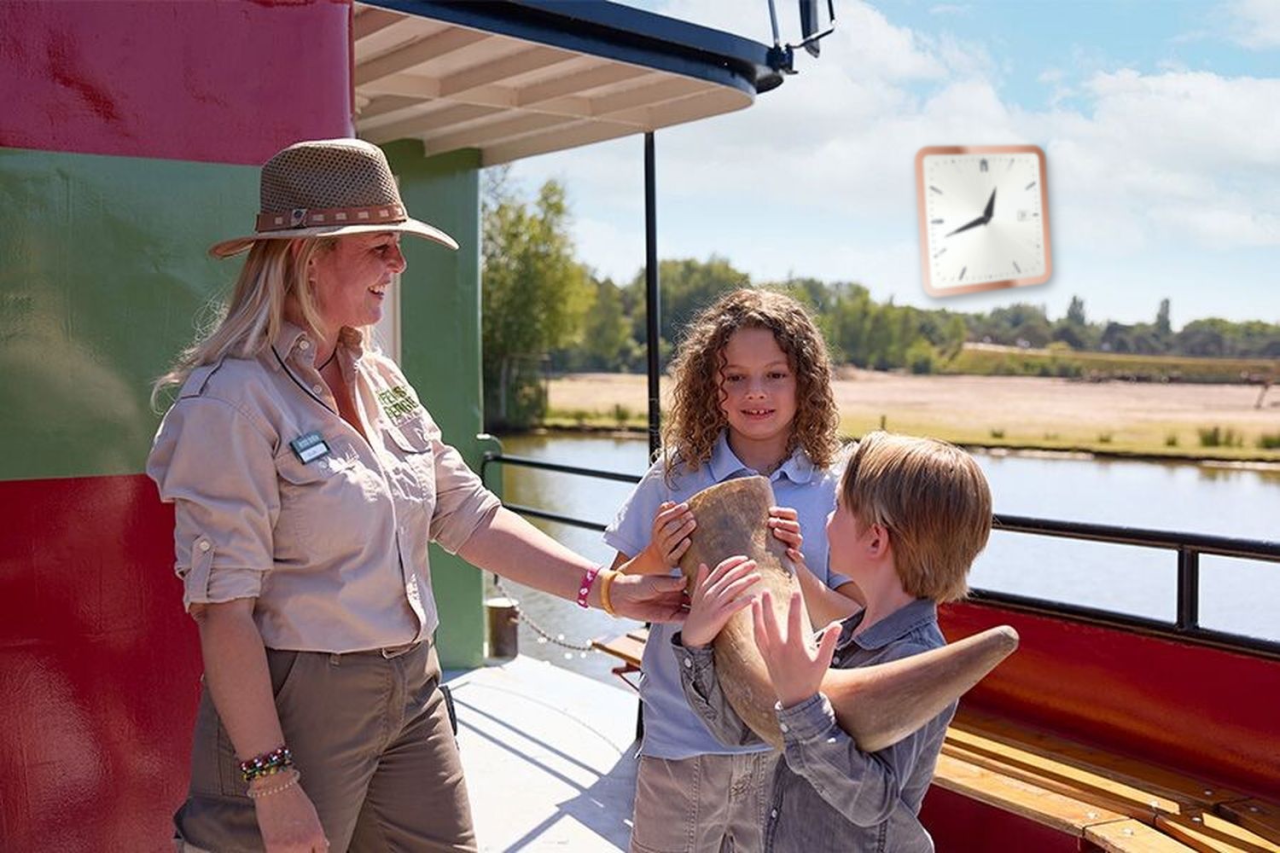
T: **12:42**
